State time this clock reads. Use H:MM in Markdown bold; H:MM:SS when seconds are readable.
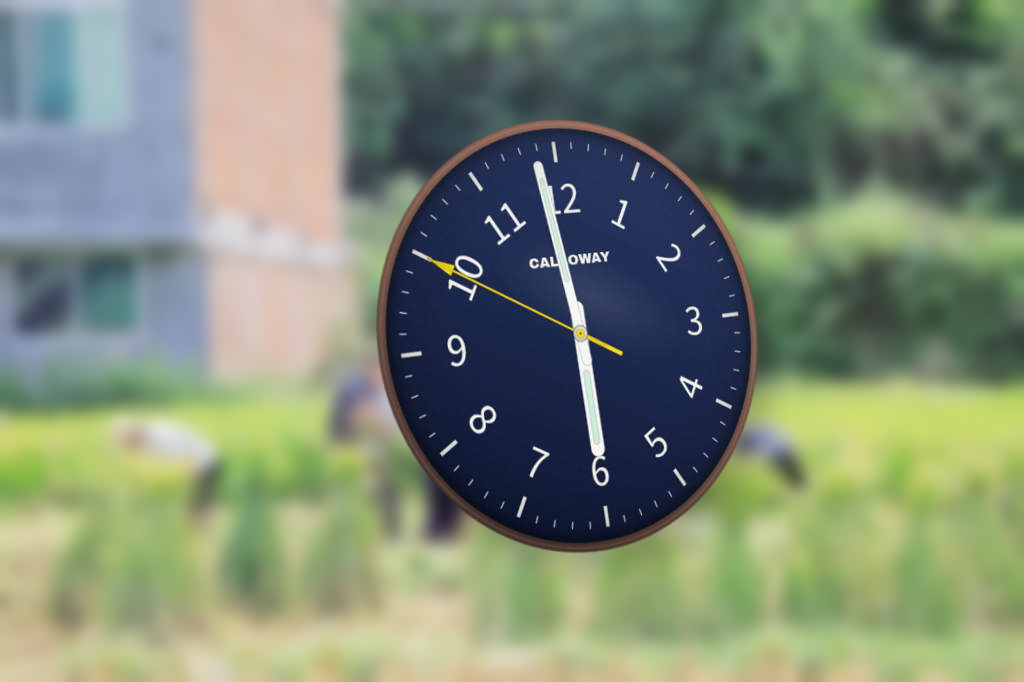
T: **5:58:50**
